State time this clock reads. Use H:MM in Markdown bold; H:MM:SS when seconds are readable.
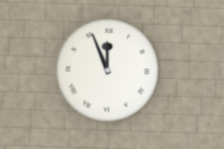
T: **11:56**
